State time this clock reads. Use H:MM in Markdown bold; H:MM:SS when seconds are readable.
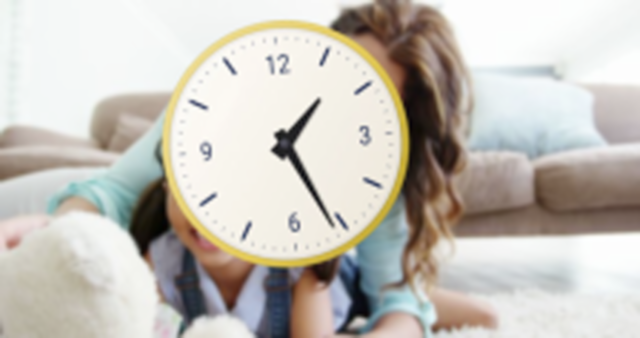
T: **1:26**
